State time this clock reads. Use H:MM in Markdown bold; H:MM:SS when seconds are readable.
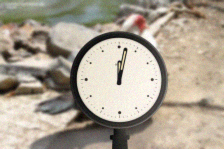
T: **12:02**
